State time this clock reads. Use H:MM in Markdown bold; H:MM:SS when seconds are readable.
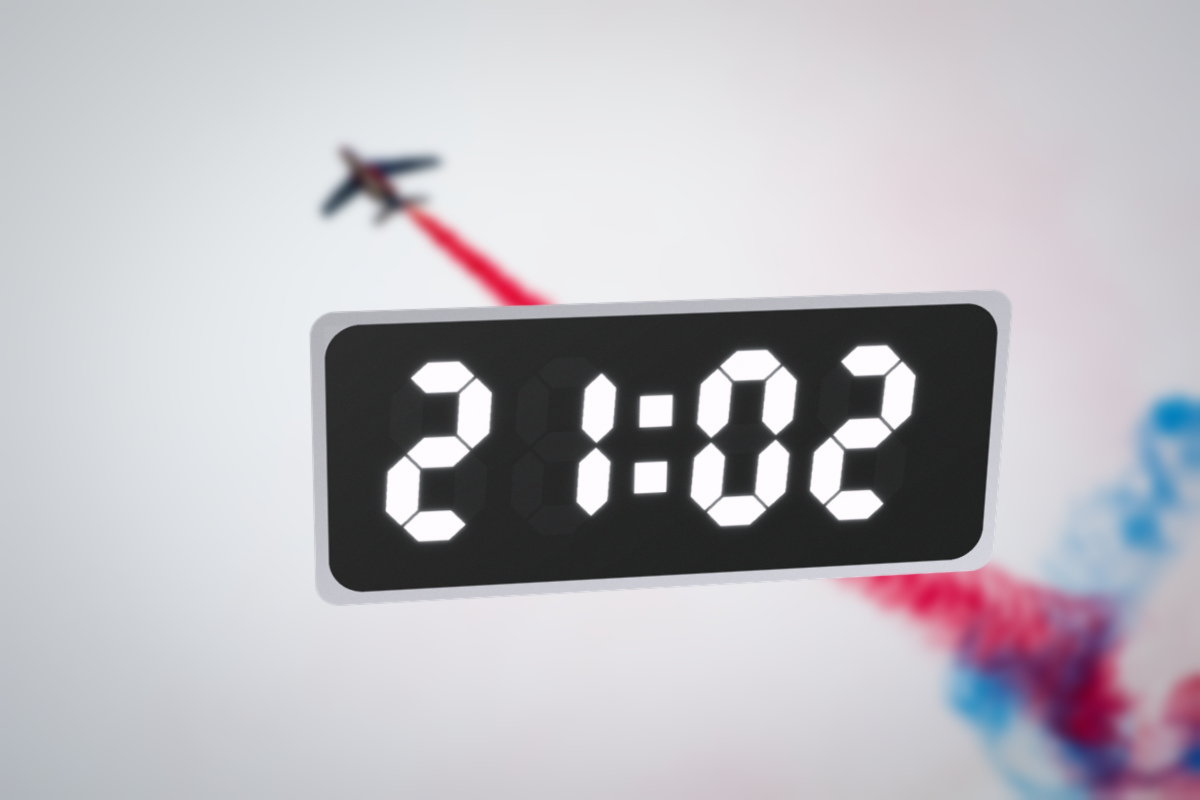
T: **21:02**
